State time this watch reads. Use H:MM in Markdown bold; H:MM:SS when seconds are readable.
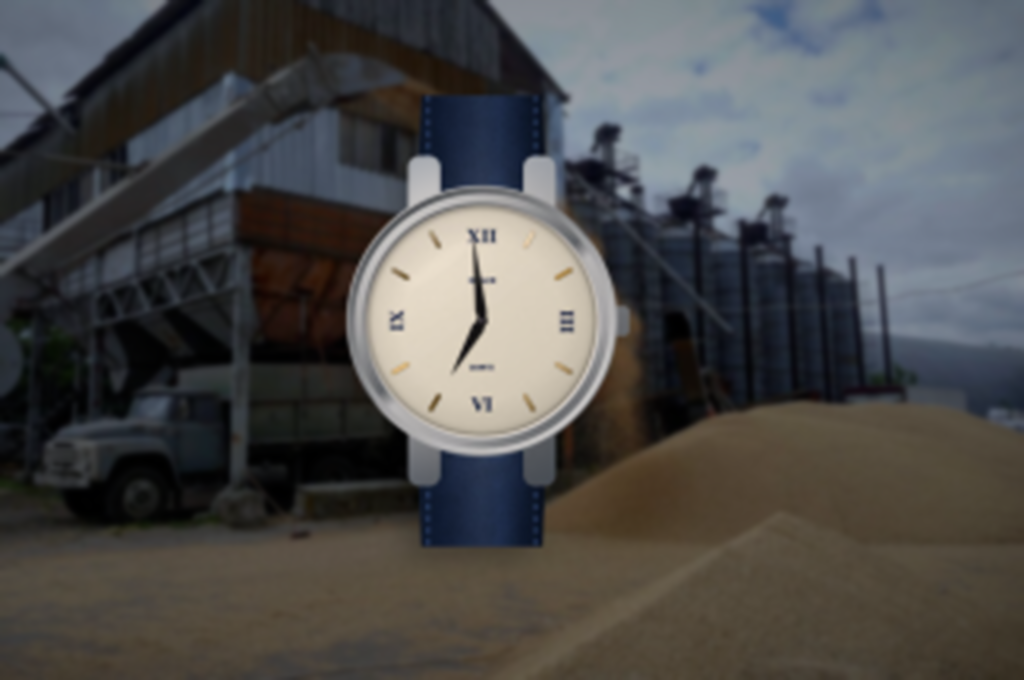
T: **6:59**
